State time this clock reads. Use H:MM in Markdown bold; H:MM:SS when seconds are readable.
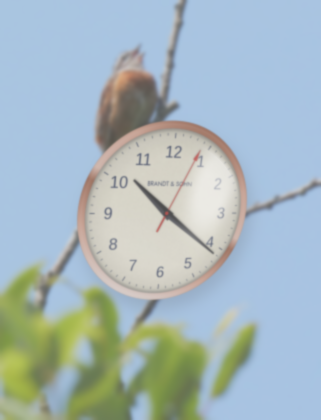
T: **10:21:04**
